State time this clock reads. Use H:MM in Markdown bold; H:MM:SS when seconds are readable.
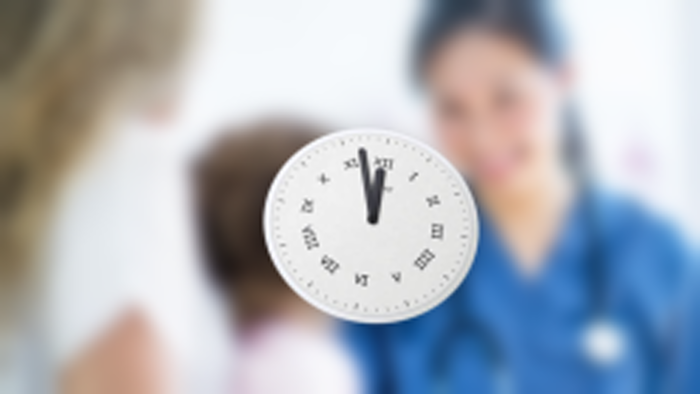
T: **11:57**
